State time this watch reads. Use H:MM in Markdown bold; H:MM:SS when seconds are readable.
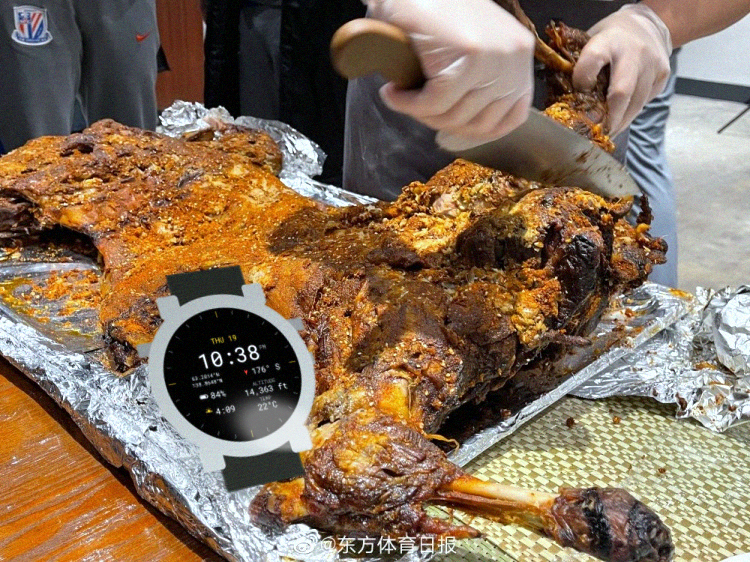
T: **10:38**
